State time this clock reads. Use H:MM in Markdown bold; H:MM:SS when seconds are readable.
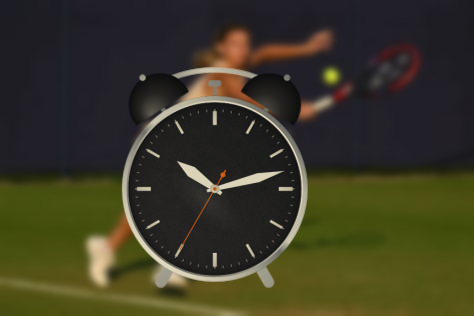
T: **10:12:35**
